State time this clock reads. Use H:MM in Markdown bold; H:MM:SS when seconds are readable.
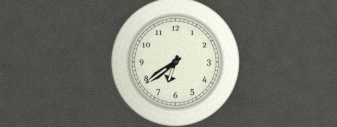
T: **6:39**
